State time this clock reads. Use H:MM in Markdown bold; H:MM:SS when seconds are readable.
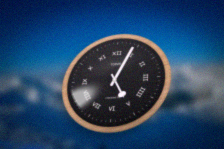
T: **5:04**
